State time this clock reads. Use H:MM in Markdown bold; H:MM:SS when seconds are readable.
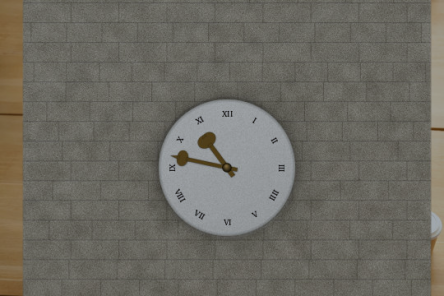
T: **10:47**
